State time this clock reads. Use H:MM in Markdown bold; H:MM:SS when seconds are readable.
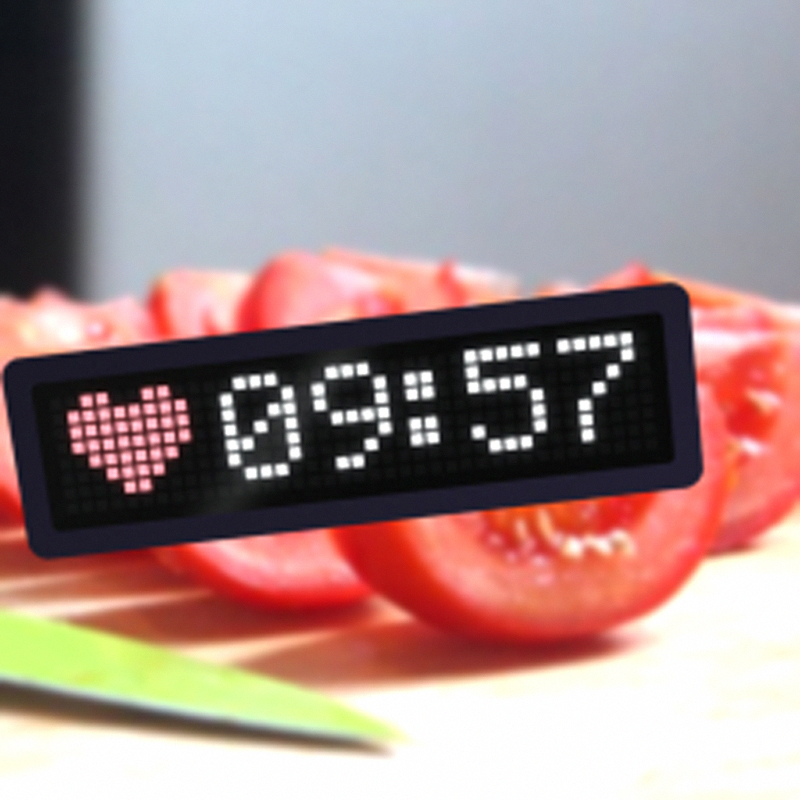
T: **9:57**
